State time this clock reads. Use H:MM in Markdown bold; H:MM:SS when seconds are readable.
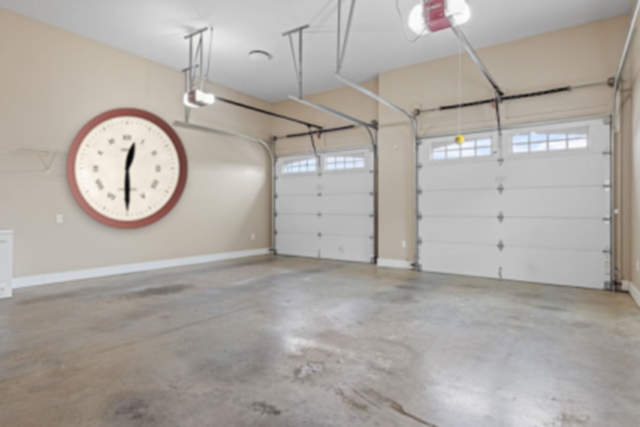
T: **12:30**
